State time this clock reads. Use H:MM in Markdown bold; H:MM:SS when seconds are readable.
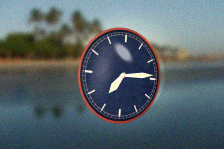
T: **7:14**
